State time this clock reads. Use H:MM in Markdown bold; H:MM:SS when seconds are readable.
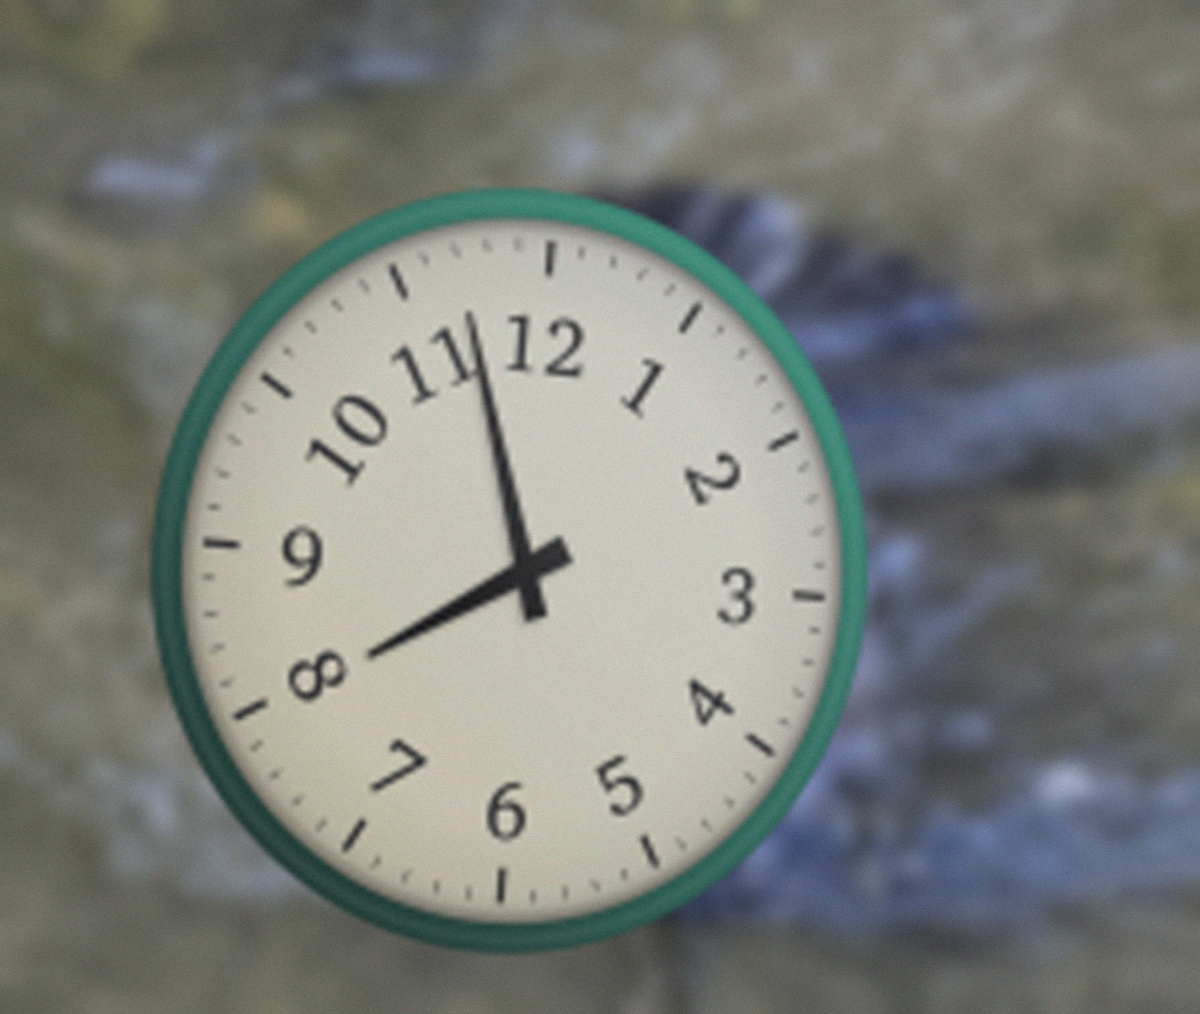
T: **7:57**
